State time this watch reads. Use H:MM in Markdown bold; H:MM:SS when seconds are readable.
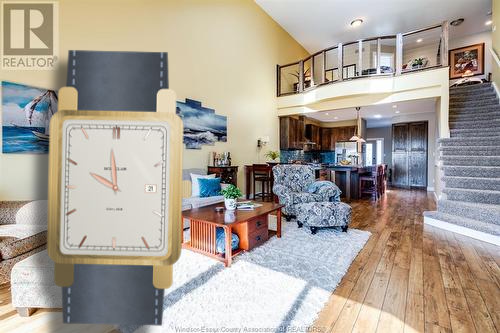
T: **9:59**
